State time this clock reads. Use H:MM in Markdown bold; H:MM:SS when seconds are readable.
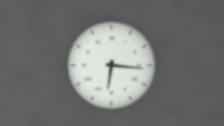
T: **6:16**
